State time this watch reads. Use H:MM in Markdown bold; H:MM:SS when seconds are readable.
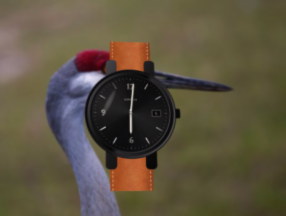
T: **6:01**
